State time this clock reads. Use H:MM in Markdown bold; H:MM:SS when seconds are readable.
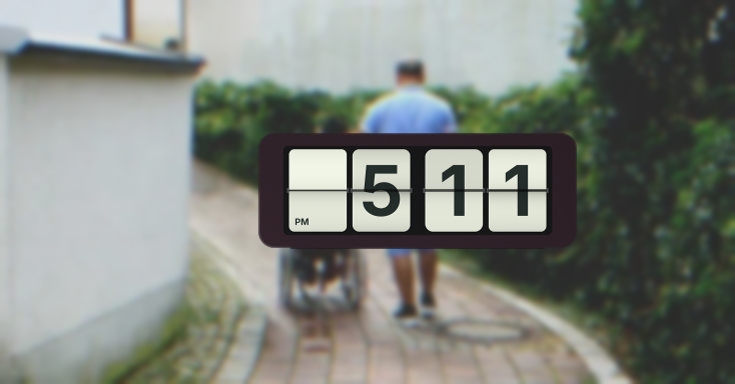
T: **5:11**
